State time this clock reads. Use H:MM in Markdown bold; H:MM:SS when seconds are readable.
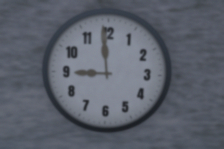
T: **8:59**
